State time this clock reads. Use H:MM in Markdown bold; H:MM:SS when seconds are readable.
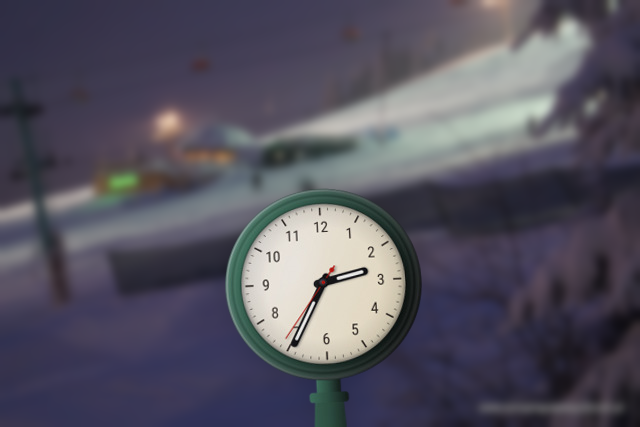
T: **2:34:36**
